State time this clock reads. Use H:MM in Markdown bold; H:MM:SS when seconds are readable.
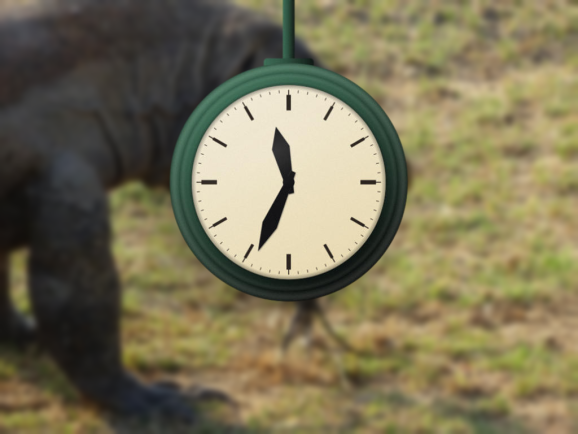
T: **11:34**
